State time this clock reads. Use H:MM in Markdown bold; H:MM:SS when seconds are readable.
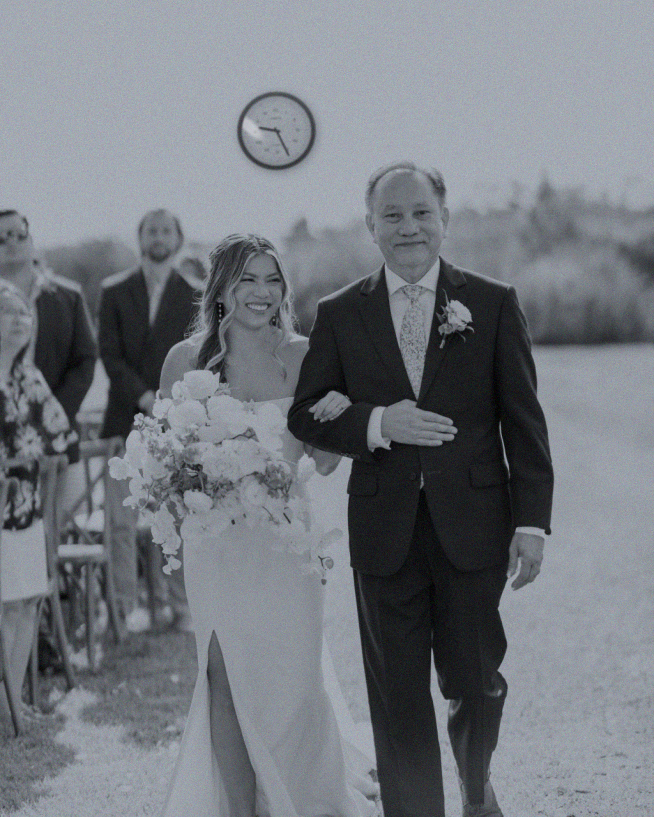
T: **9:26**
